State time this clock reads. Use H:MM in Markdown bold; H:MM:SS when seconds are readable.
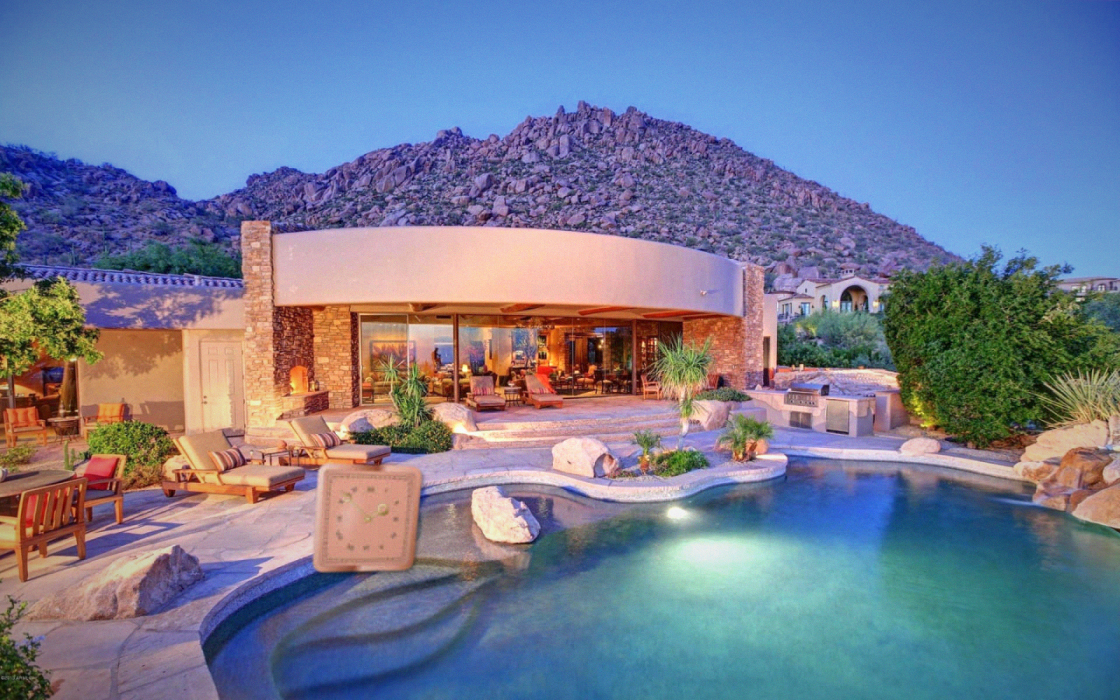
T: **1:52**
